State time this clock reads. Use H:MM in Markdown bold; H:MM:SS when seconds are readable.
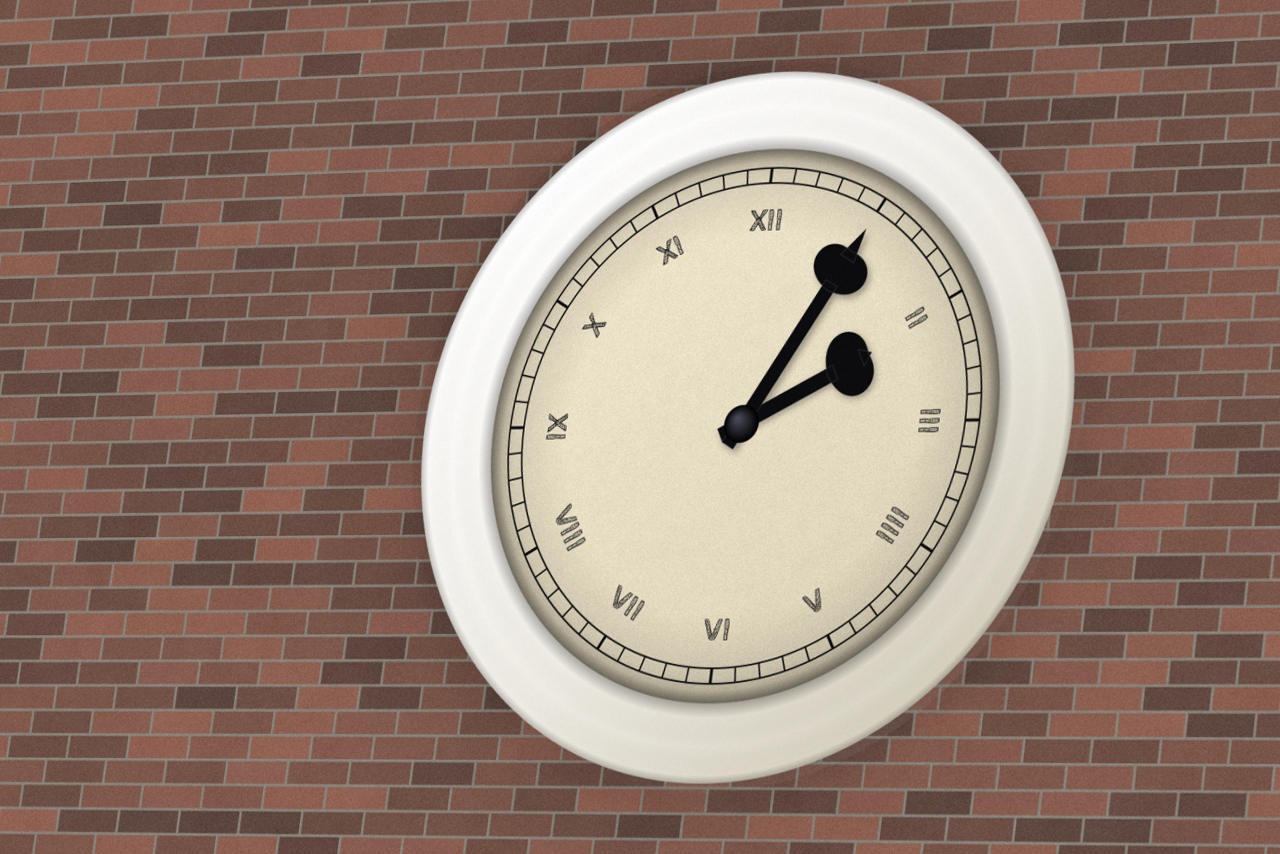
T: **2:05**
